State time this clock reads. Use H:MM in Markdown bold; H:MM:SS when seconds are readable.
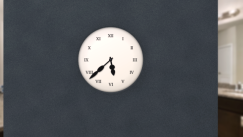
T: **5:38**
